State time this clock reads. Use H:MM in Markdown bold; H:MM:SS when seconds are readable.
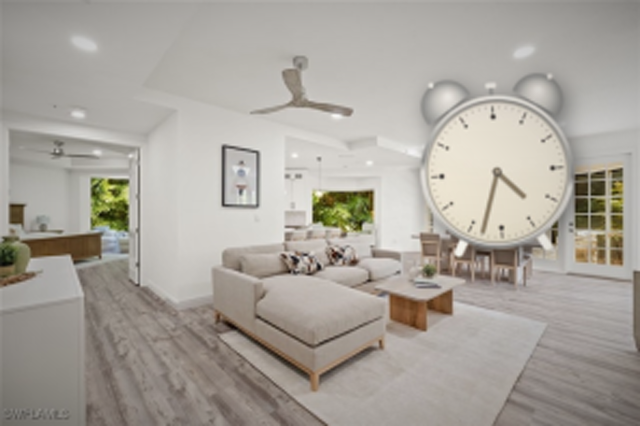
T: **4:33**
